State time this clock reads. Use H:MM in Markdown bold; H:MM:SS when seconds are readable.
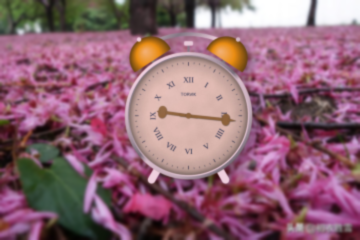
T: **9:16**
